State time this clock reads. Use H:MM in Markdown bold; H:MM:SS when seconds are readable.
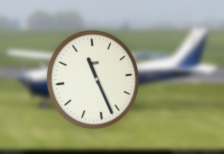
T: **11:27**
